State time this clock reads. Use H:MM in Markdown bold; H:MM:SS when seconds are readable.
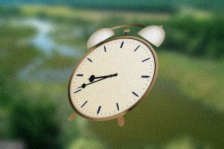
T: **8:41**
